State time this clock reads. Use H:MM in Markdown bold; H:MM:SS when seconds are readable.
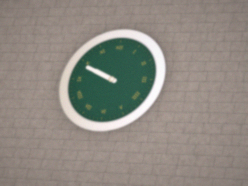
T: **9:49**
